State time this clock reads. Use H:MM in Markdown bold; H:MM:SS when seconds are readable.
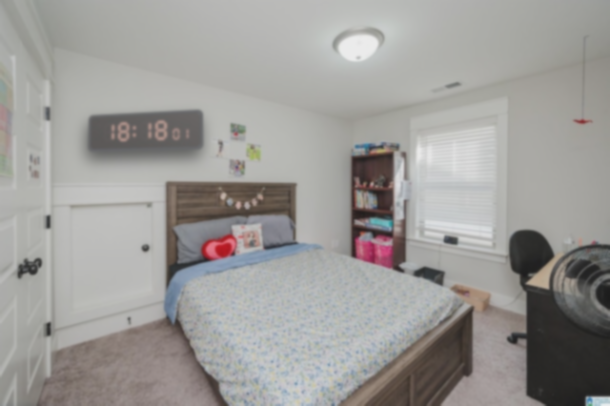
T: **18:18**
